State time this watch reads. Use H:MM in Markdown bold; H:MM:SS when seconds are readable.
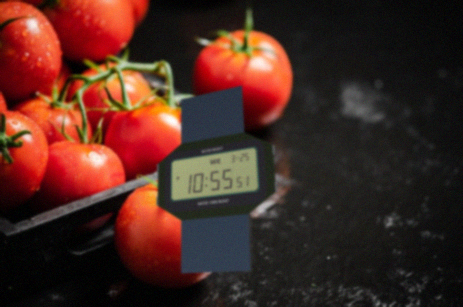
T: **10:55**
